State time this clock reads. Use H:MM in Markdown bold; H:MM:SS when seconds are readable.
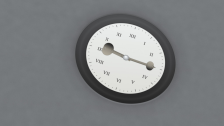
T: **9:15**
